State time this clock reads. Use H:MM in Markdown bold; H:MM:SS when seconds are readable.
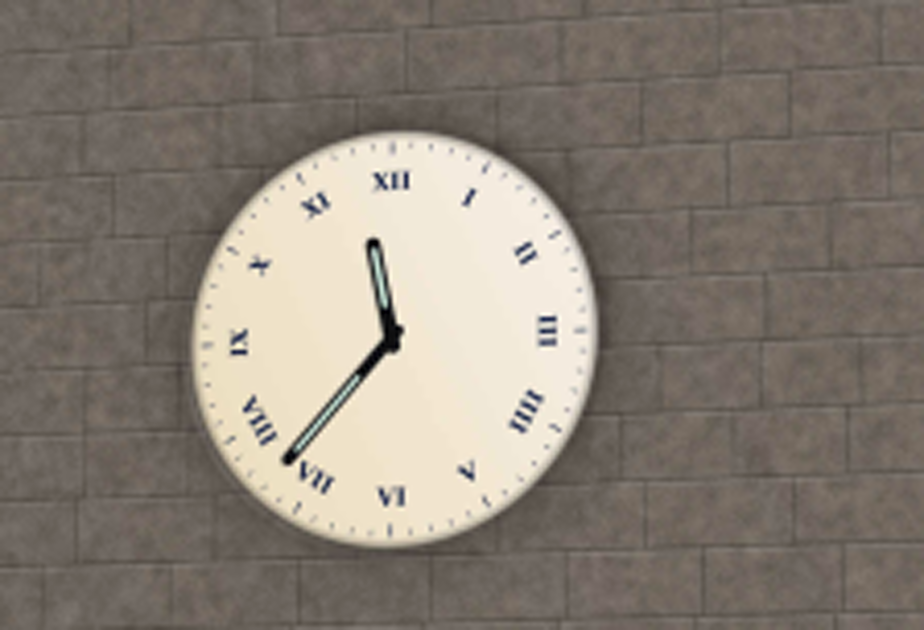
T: **11:37**
